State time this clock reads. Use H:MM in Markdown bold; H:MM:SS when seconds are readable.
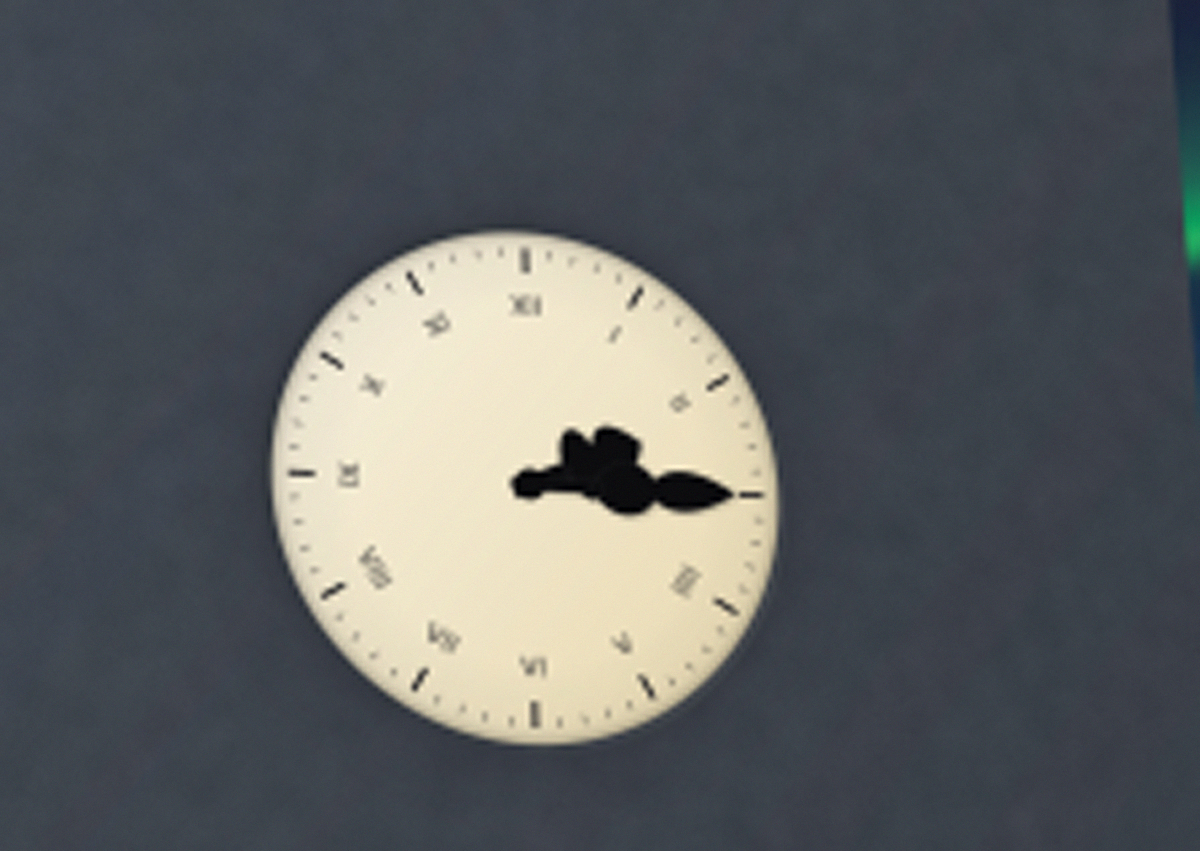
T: **2:15**
